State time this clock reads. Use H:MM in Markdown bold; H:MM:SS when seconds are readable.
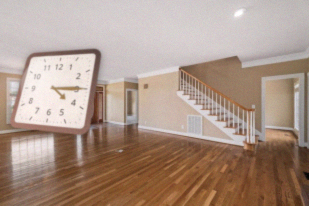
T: **4:15**
